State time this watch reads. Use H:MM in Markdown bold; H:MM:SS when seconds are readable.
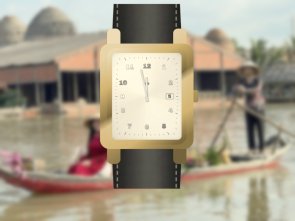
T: **11:58**
